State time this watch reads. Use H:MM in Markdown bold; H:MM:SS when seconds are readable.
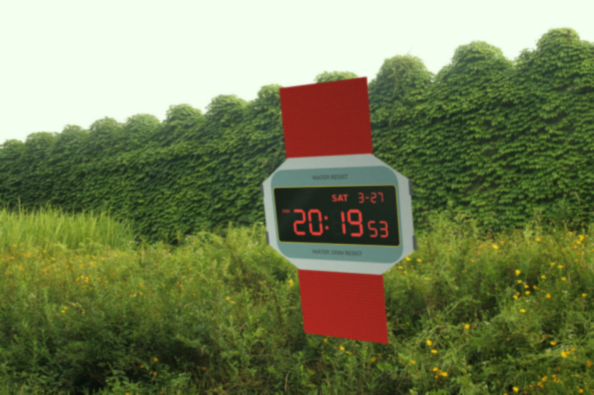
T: **20:19:53**
